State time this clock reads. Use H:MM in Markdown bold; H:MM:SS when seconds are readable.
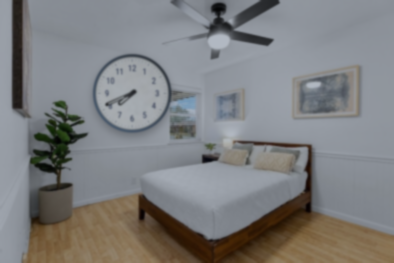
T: **7:41**
